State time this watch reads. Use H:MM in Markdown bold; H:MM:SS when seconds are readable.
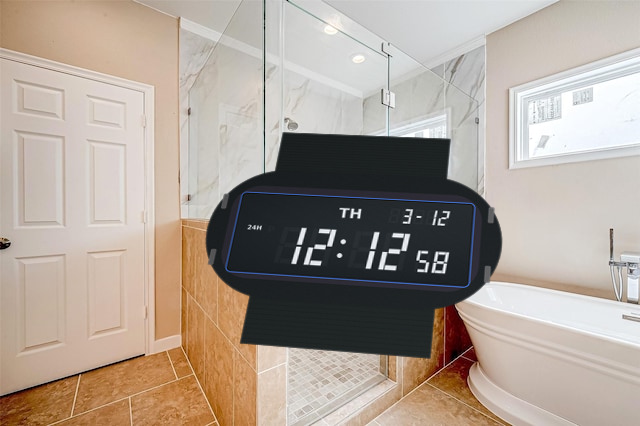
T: **12:12:58**
